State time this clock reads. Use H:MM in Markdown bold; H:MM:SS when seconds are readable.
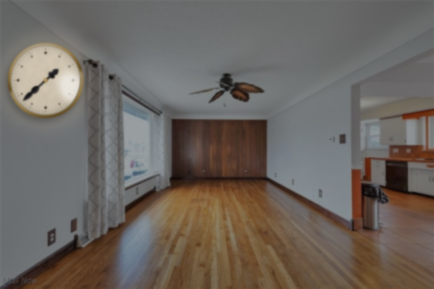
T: **1:38**
